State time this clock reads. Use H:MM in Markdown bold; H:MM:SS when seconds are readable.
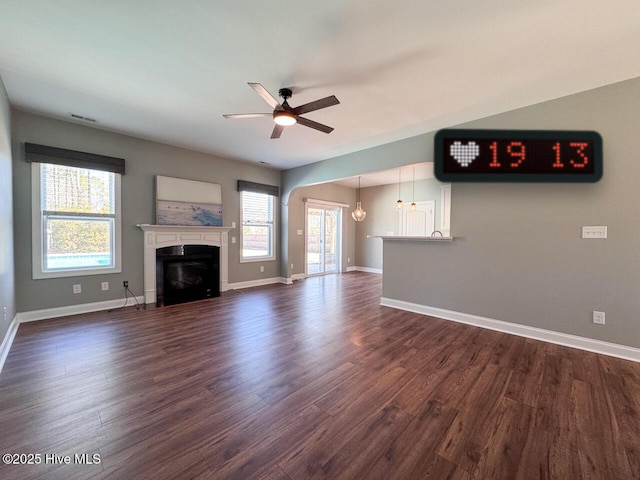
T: **19:13**
